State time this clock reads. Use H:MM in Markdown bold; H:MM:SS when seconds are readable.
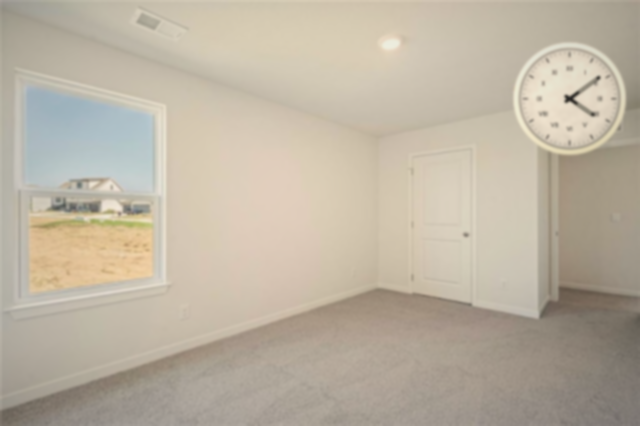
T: **4:09**
